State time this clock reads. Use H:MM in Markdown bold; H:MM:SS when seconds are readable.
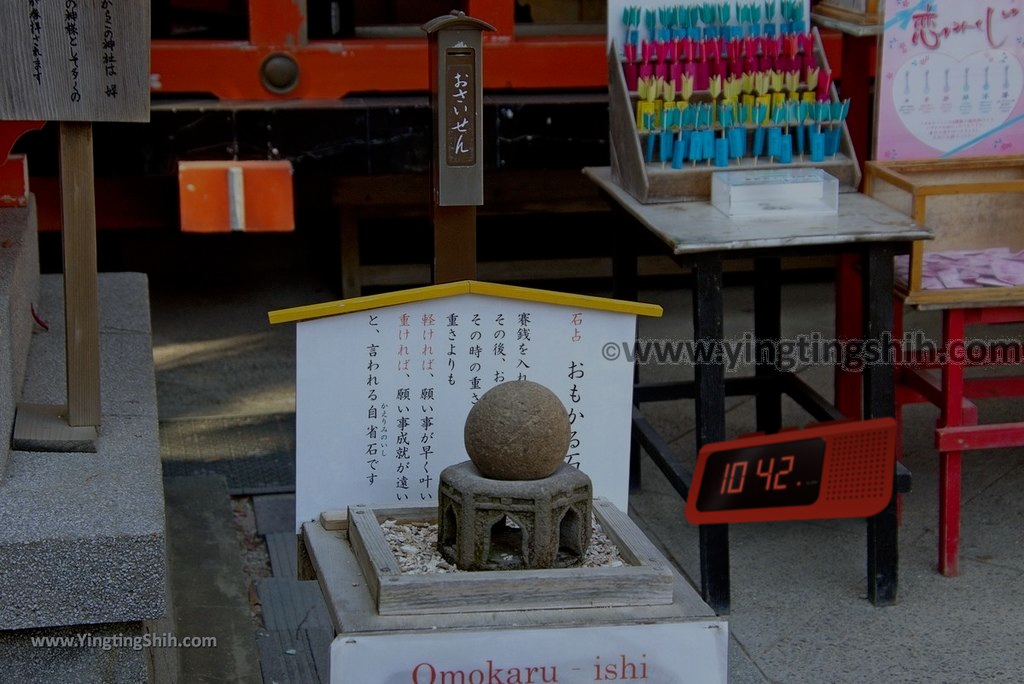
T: **10:42**
